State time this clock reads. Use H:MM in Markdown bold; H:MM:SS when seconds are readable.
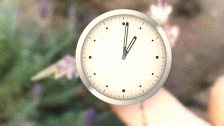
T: **1:01**
